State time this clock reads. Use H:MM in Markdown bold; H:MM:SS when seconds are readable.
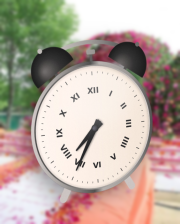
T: **7:35**
